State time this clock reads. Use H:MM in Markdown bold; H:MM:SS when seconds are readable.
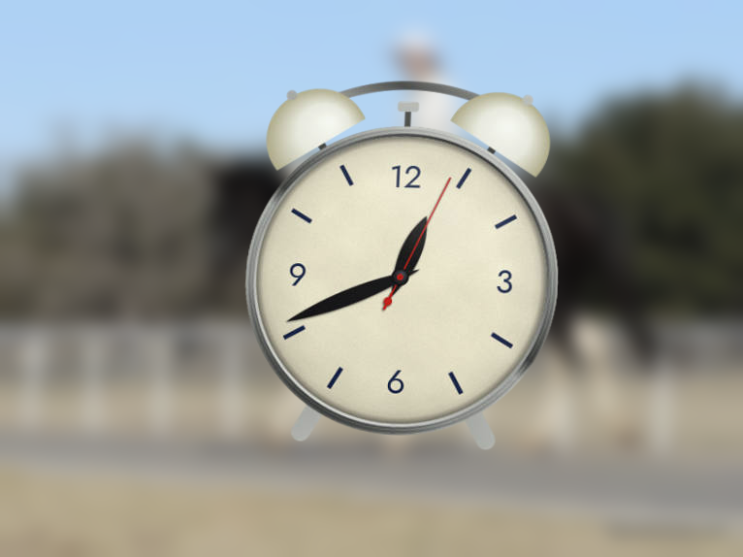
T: **12:41:04**
